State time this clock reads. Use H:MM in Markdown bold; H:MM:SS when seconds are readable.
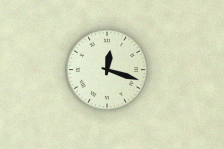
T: **12:18**
